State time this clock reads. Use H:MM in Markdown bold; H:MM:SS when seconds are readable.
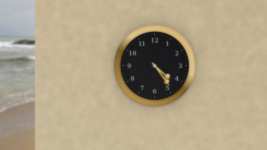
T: **4:24**
